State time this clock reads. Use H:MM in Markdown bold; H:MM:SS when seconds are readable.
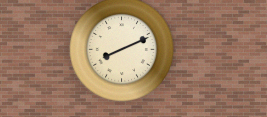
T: **8:11**
